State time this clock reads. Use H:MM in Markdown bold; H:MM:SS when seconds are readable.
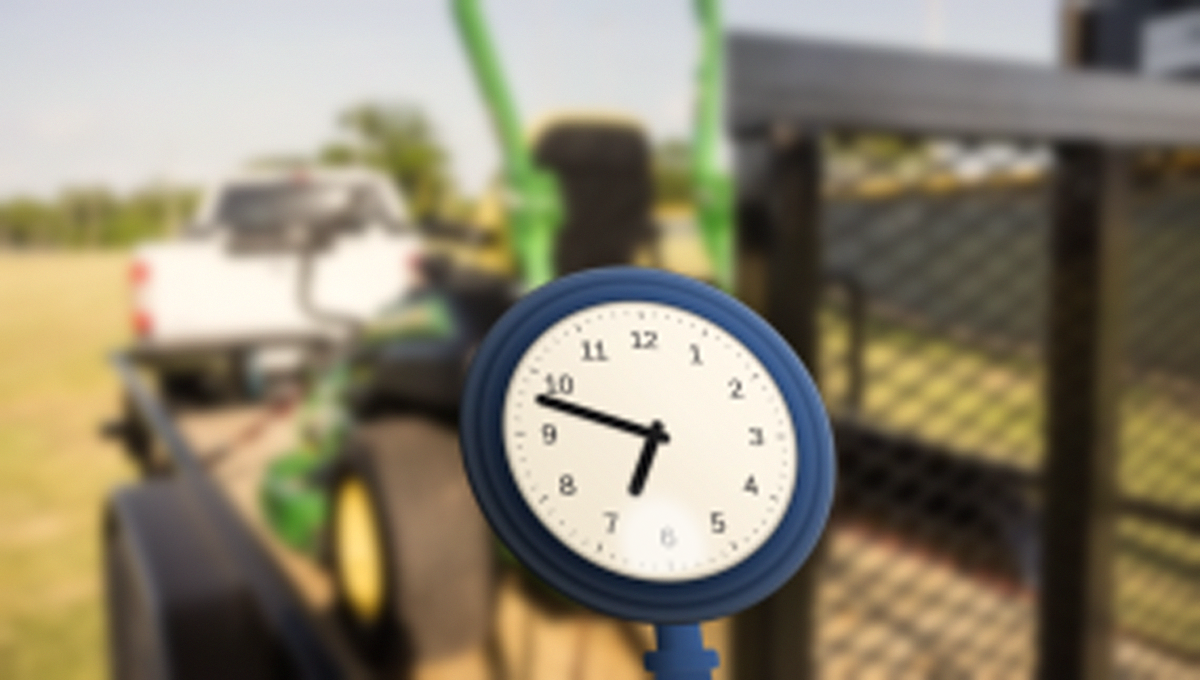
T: **6:48**
